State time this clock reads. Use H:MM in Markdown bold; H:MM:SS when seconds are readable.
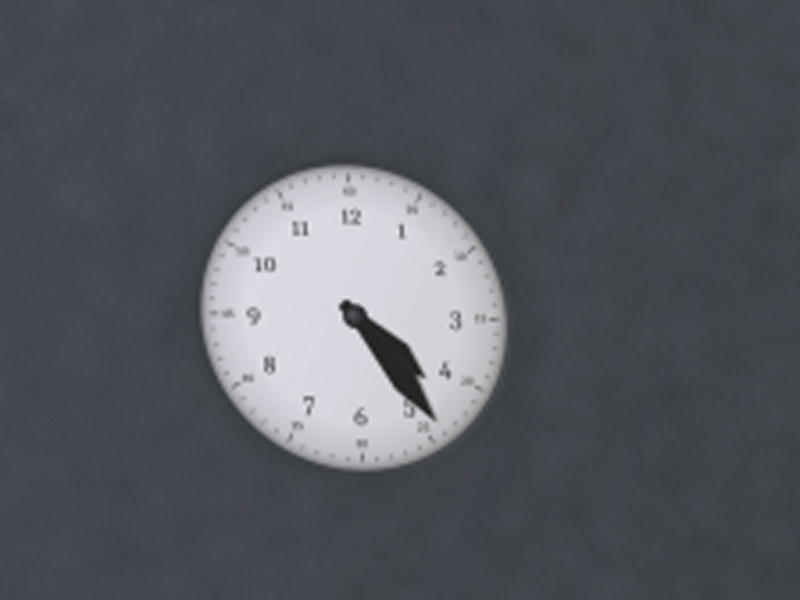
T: **4:24**
